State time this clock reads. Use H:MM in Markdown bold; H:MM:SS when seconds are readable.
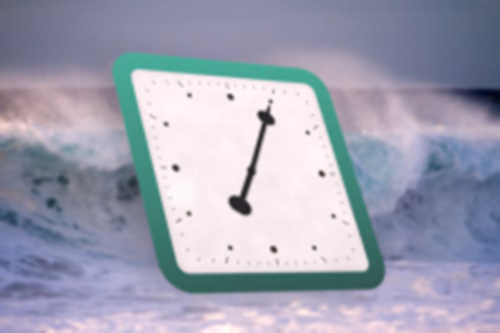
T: **7:05**
